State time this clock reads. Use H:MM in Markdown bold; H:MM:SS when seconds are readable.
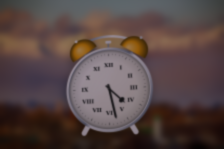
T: **4:28**
